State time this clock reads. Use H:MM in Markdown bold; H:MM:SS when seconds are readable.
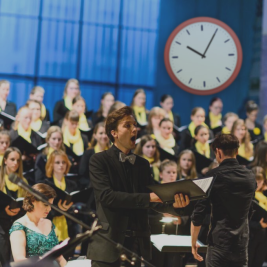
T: **10:05**
